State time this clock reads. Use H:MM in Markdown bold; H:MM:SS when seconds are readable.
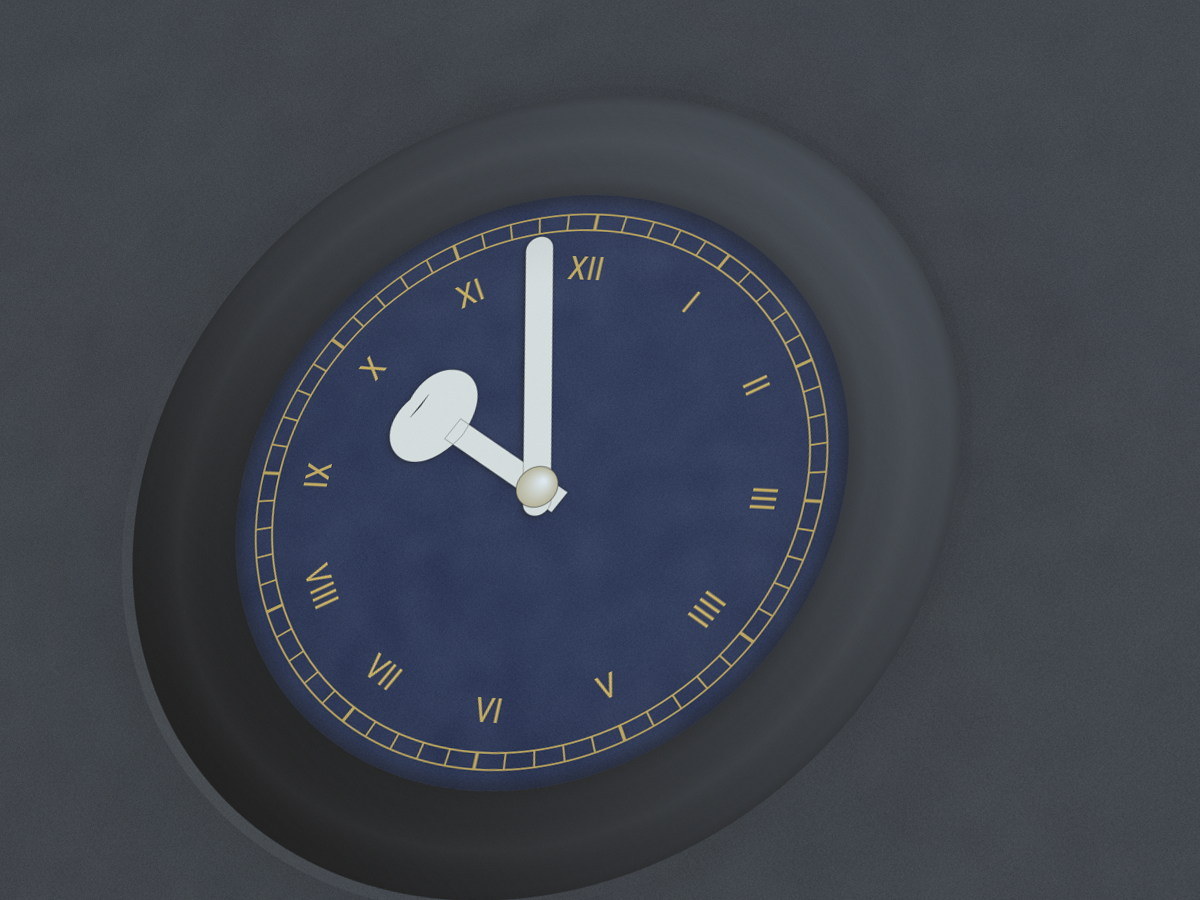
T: **9:58**
